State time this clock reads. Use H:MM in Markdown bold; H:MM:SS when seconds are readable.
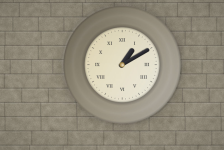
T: **1:10**
